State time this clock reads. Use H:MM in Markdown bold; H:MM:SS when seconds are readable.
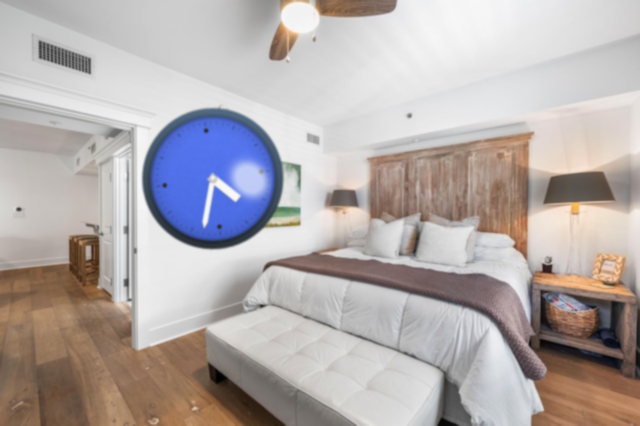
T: **4:33**
